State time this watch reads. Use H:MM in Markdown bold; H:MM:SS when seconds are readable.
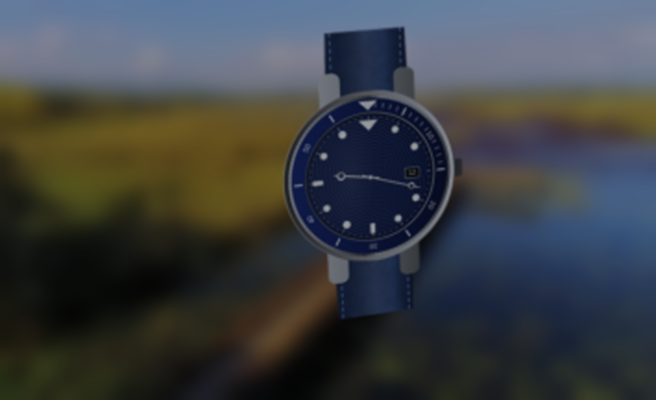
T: **9:18**
